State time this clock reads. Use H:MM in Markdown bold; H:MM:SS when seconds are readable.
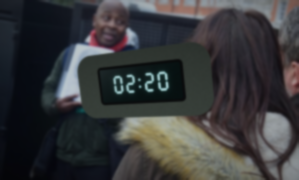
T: **2:20**
